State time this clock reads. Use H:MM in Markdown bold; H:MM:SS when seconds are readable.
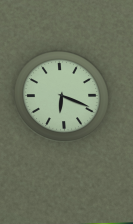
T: **6:19**
